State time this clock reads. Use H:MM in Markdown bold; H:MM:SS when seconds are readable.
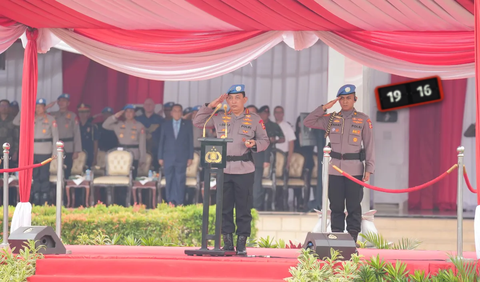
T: **19:16**
